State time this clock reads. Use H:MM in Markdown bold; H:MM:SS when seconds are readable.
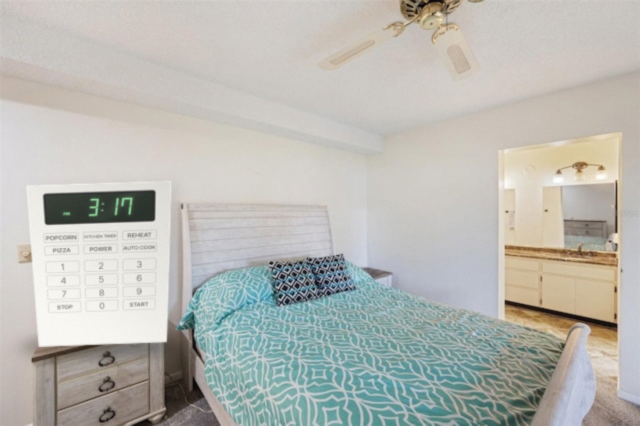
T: **3:17**
